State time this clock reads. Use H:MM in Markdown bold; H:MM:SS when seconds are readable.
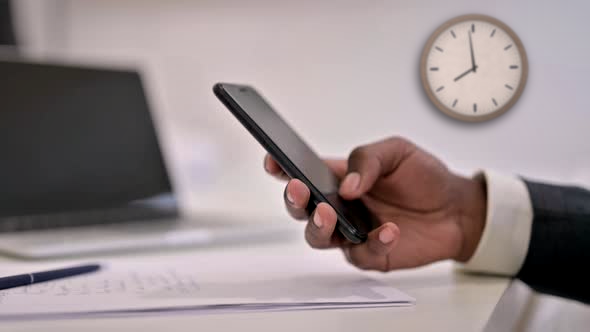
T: **7:59**
